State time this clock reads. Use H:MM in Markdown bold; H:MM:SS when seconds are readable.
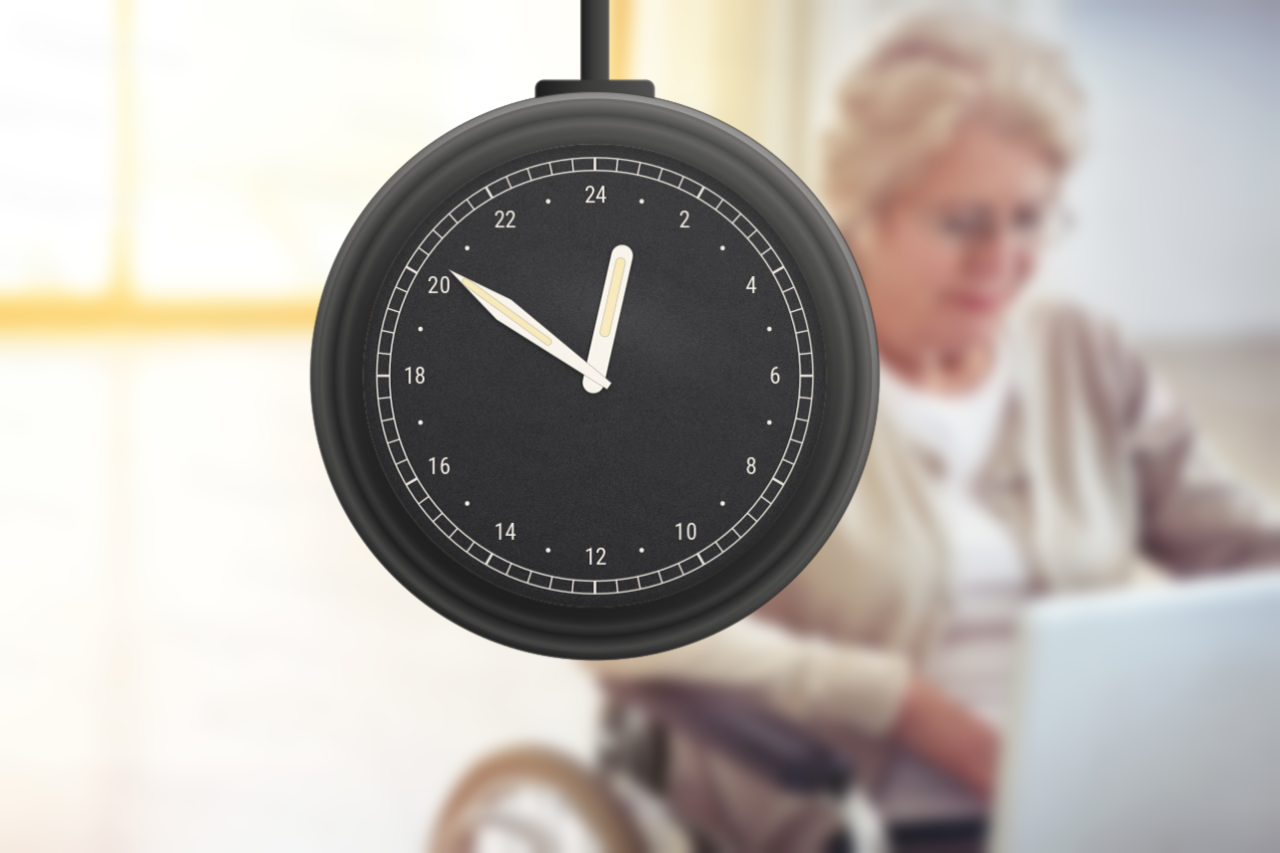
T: **0:51**
